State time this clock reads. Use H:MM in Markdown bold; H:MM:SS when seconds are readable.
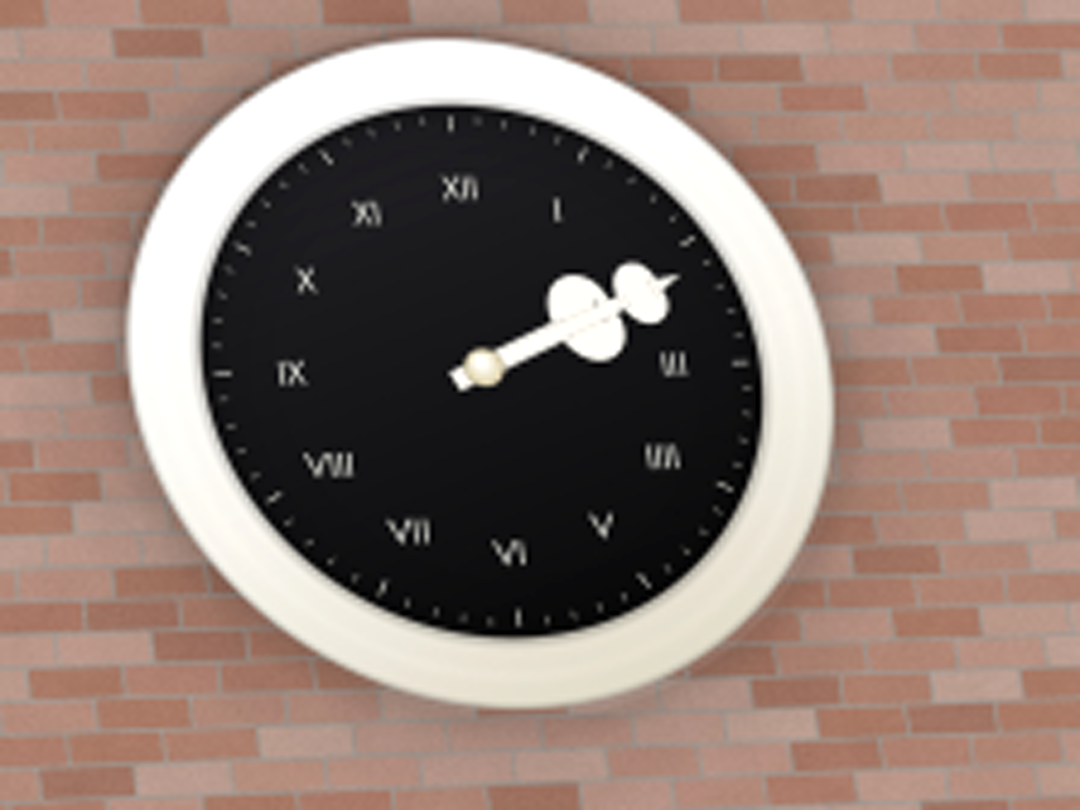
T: **2:11**
